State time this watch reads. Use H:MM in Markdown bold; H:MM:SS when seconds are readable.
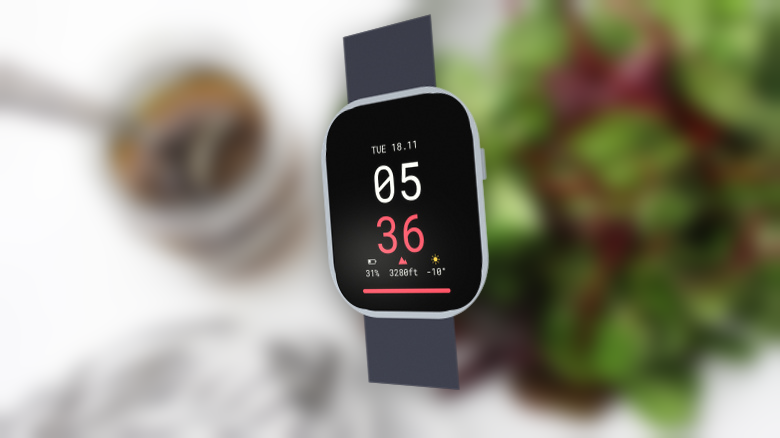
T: **5:36**
